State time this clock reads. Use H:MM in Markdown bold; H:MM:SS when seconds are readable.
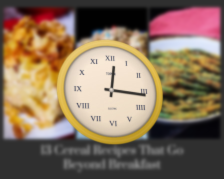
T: **12:16**
